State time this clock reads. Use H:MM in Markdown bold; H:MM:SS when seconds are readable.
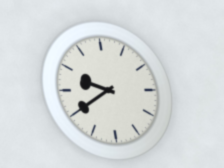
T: **9:40**
